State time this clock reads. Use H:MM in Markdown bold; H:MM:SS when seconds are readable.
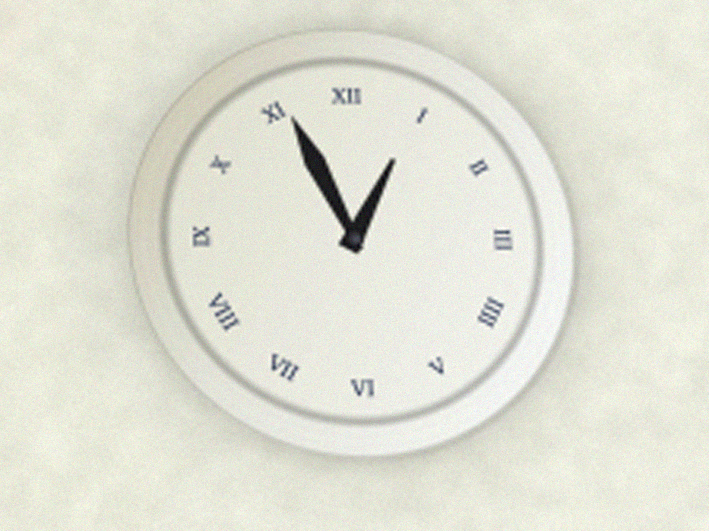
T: **12:56**
